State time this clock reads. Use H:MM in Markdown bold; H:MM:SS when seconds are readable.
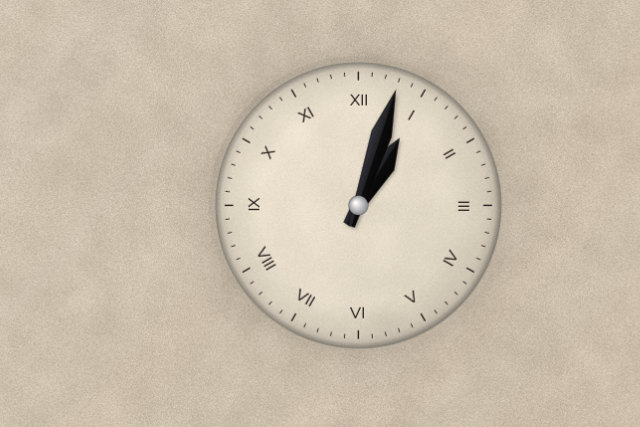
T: **1:03**
